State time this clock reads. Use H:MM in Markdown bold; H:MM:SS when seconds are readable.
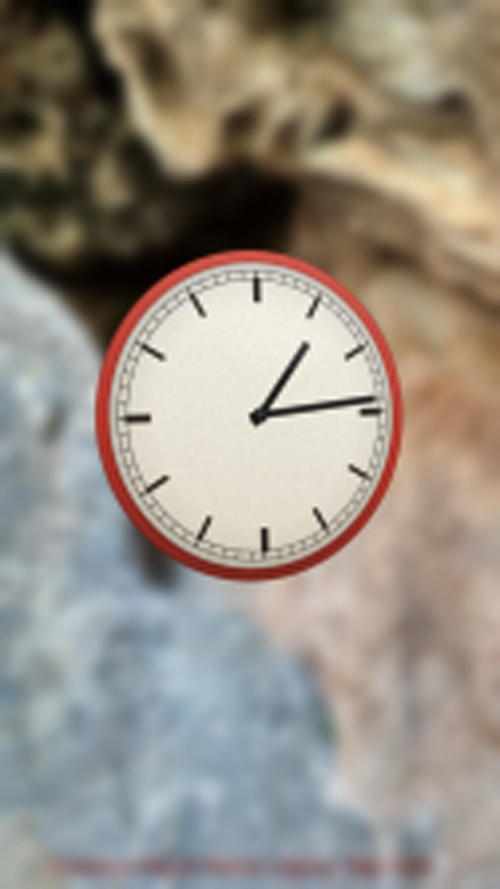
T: **1:14**
